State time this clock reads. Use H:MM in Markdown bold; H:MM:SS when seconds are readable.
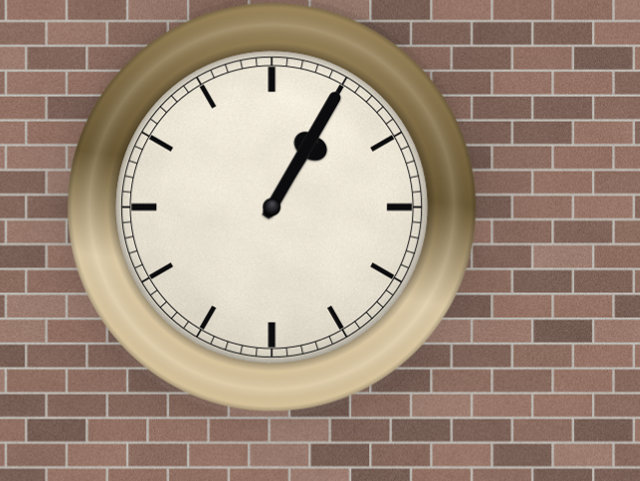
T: **1:05**
